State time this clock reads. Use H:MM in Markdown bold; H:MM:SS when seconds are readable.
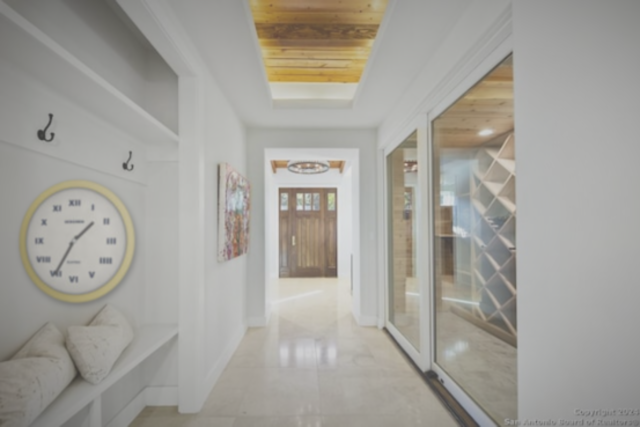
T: **1:35**
